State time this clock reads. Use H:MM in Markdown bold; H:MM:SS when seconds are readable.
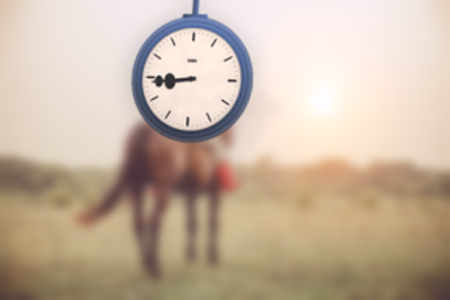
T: **8:44**
